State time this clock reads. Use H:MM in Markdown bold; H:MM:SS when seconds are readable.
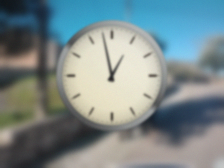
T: **12:58**
